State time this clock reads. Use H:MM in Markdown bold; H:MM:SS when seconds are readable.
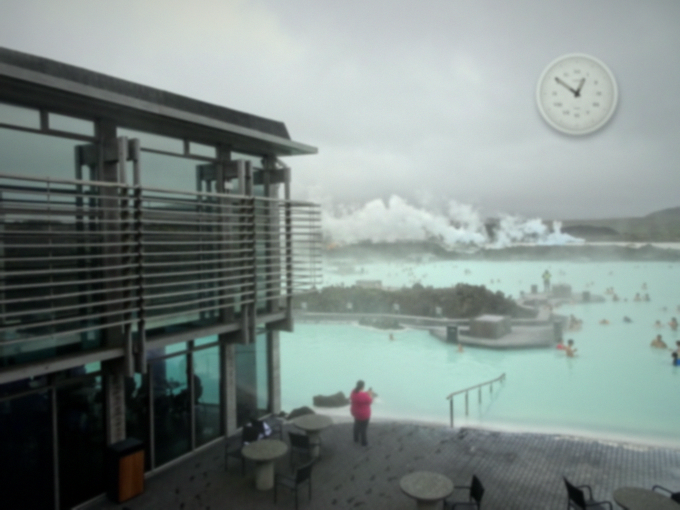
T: **12:51**
